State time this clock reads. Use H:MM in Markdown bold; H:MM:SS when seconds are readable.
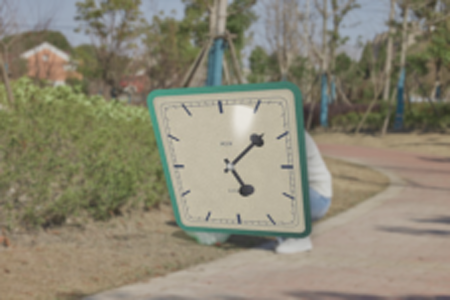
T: **5:08**
